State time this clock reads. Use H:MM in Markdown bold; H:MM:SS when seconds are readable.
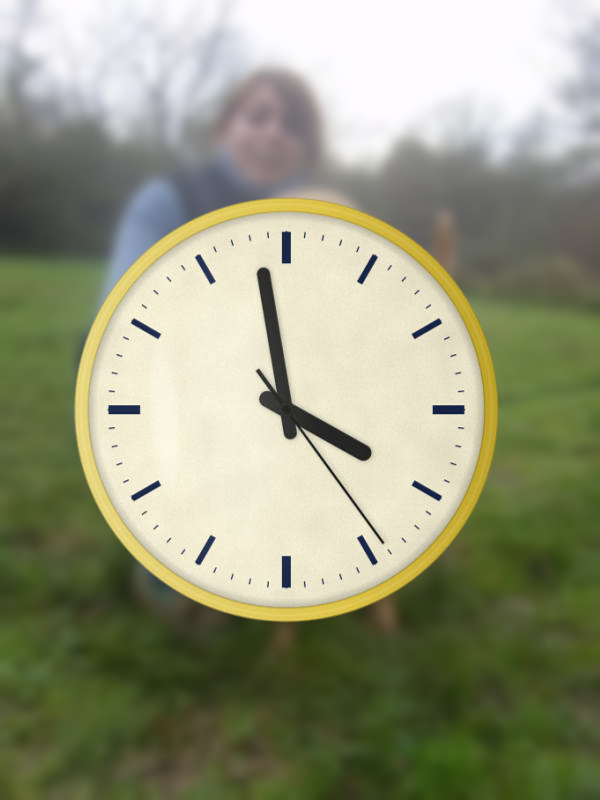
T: **3:58:24**
